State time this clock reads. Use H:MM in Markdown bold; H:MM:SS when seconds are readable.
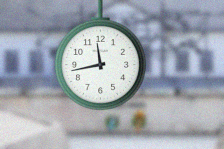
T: **11:43**
